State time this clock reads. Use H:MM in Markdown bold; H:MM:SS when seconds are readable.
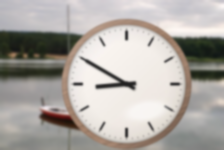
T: **8:50**
